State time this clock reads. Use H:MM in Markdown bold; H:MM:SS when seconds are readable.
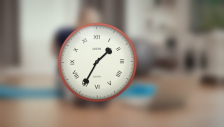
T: **1:35**
